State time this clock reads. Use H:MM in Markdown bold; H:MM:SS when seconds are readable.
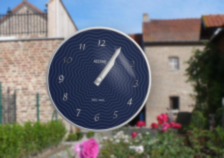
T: **1:05**
